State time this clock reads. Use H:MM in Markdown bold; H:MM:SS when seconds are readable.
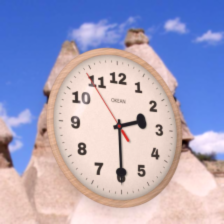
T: **2:29:54**
